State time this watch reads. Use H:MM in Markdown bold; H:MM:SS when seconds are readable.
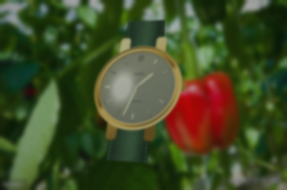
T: **1:33**
